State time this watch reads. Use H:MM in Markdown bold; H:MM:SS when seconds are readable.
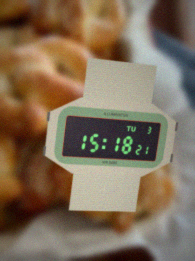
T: **15:18:21**
